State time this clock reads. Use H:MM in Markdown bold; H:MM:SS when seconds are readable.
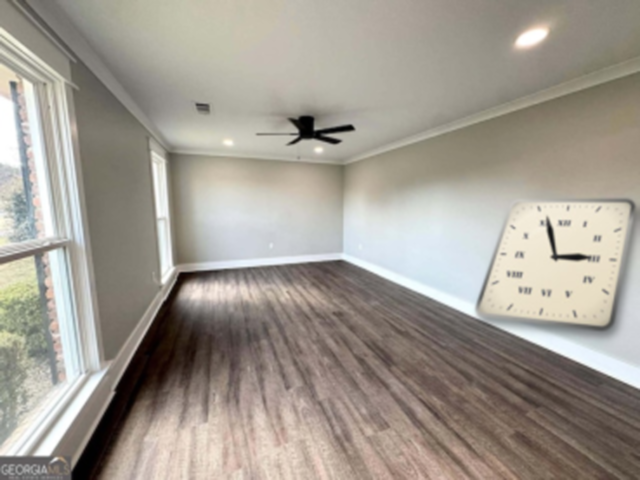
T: **2:56**
